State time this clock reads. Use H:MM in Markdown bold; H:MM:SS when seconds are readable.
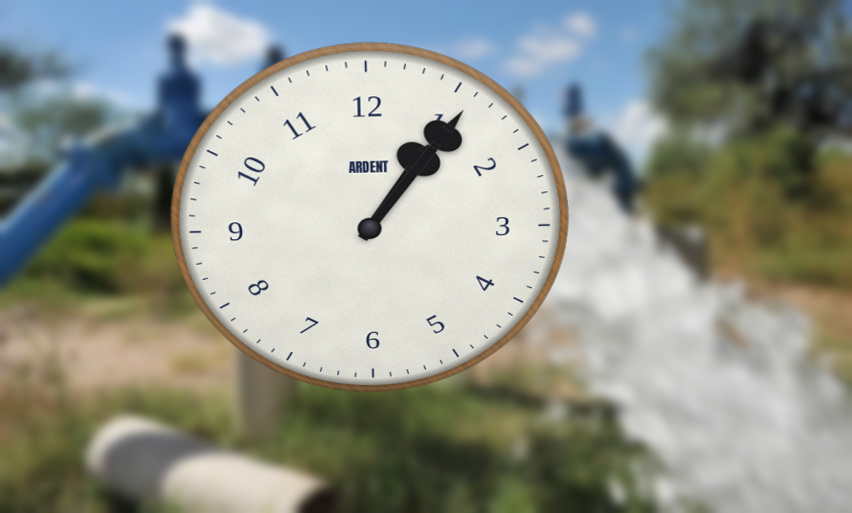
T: **1:06**
